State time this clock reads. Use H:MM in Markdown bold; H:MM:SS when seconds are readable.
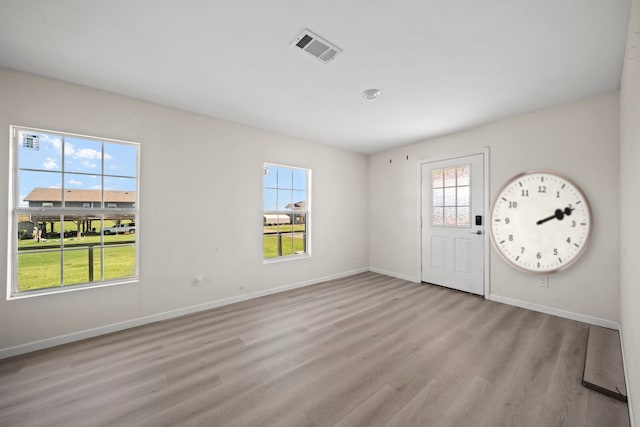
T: **2:11**
